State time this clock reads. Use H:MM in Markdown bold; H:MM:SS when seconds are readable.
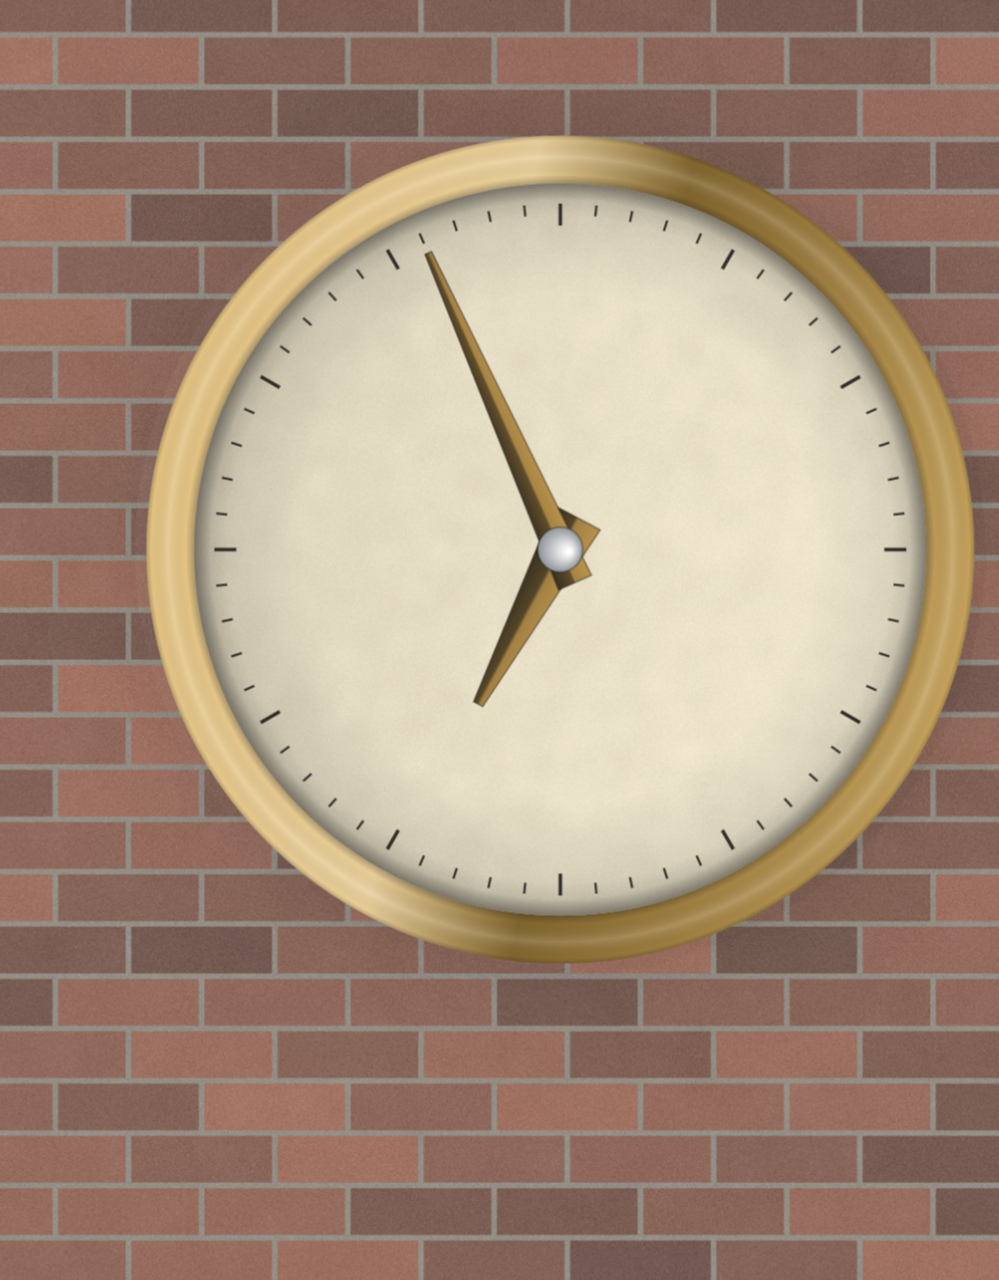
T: **6:56**
